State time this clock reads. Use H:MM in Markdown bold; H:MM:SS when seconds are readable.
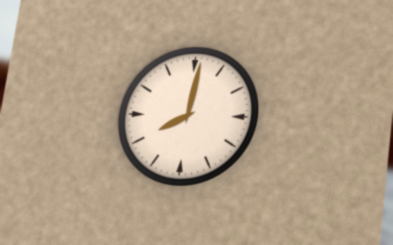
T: **8:01**
